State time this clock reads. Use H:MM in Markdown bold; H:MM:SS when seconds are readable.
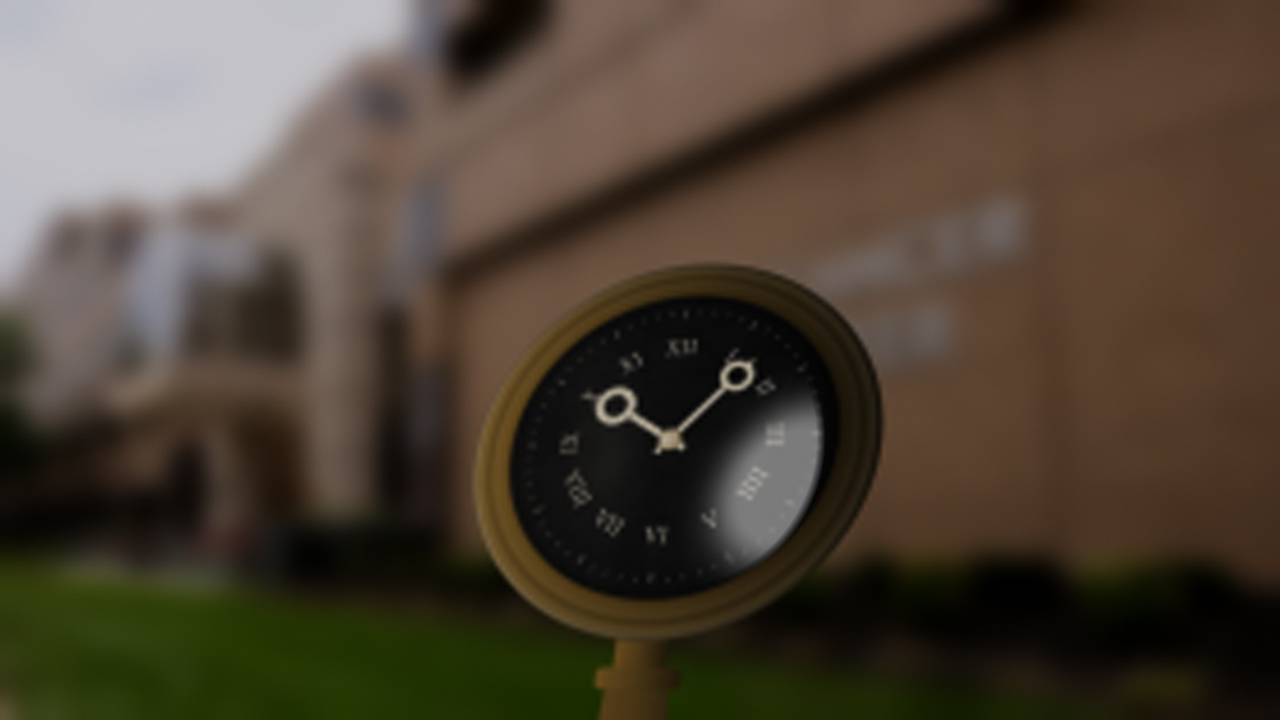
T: **10:07**
